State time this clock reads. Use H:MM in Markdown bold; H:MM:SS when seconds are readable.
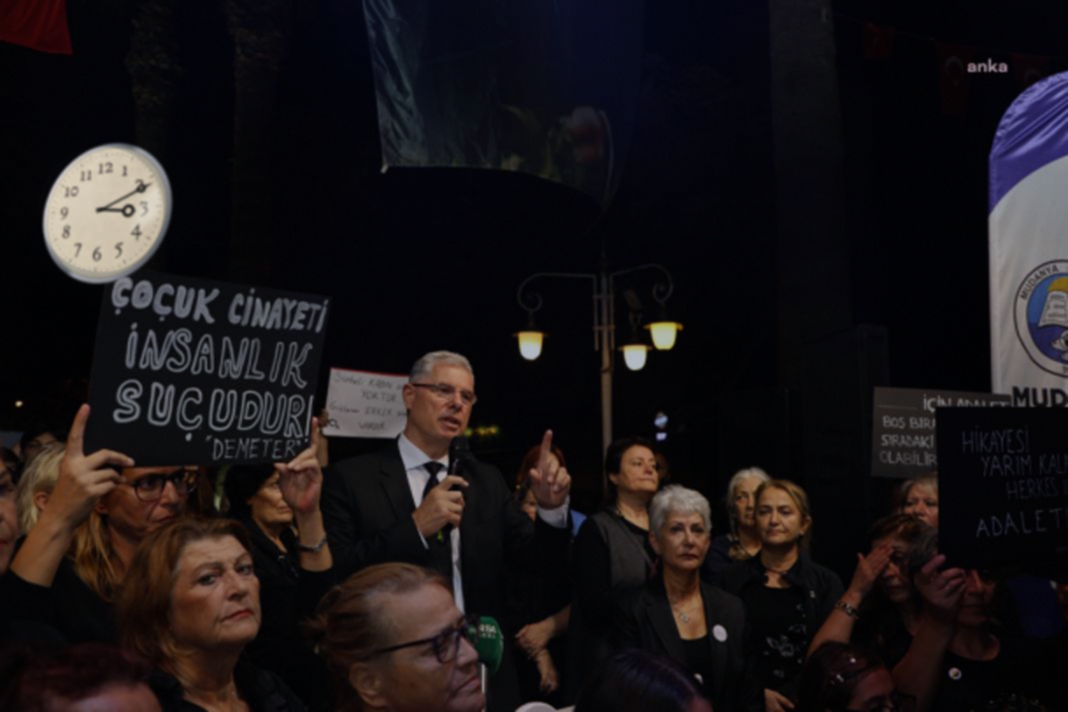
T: **3:11**
